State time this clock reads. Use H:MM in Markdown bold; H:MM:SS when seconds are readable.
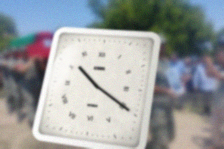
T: **10:20**
